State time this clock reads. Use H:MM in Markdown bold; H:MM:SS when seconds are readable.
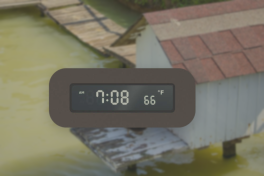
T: **7:08**
